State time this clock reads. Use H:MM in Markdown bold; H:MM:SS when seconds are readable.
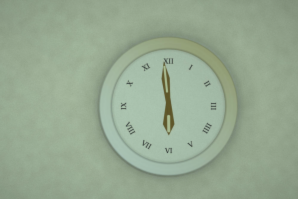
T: **5:59**
